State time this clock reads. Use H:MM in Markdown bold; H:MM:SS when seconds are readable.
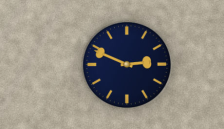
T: **2:49**
